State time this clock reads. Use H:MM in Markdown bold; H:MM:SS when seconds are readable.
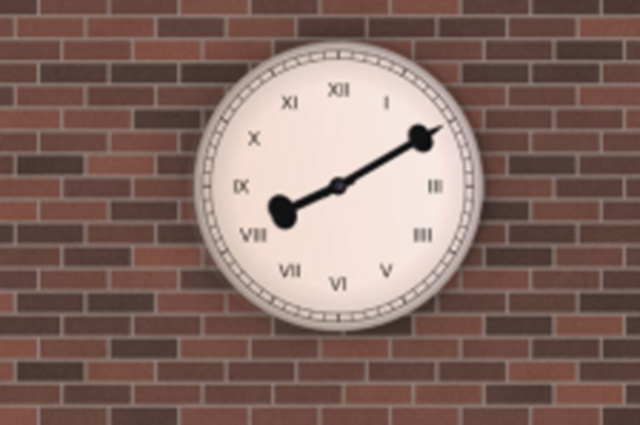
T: **8:10**
